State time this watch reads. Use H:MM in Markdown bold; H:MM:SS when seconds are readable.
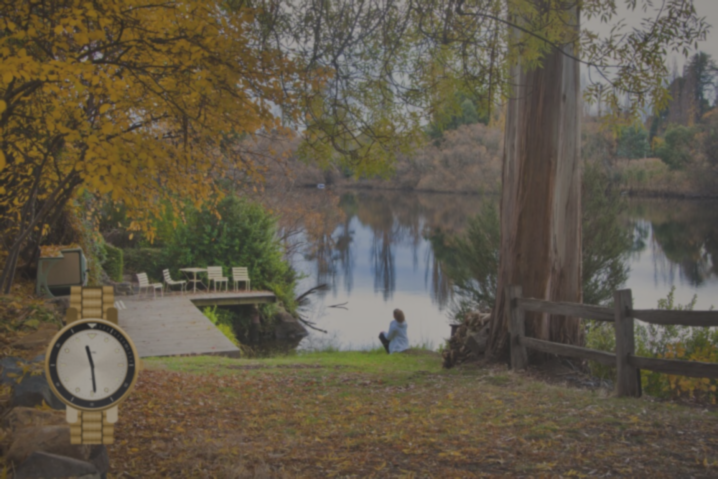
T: **11:29**
